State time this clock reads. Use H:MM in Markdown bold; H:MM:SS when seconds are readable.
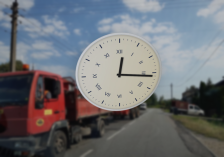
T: **12:16**
